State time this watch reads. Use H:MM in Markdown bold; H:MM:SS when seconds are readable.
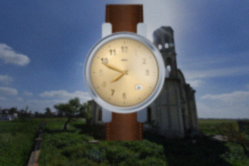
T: **7:49**
